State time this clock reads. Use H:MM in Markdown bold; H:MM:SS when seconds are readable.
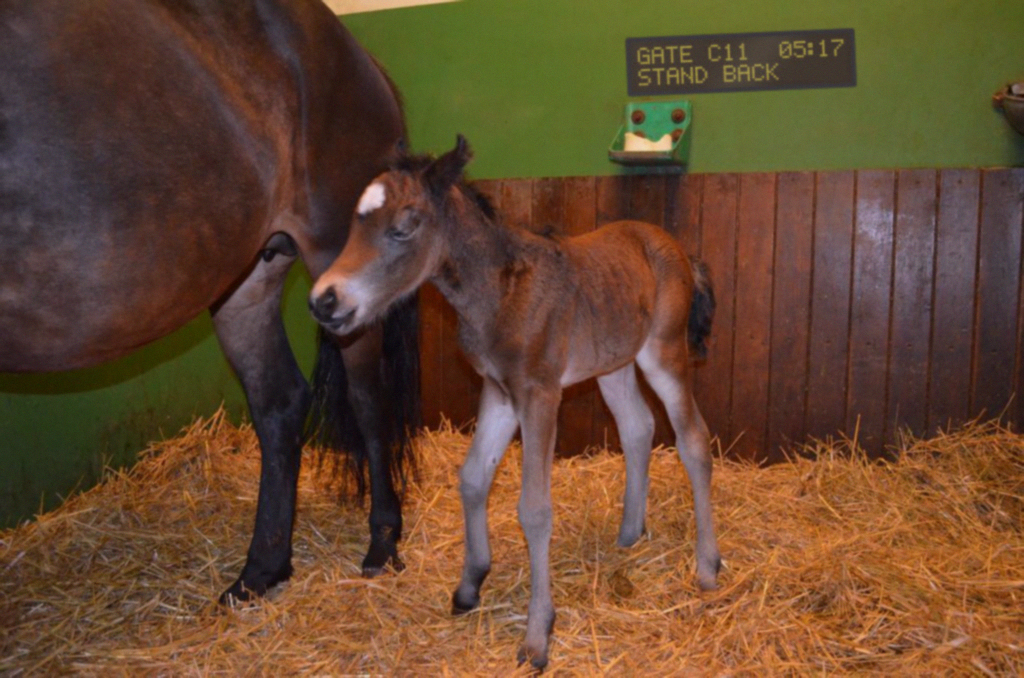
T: **5:17**
